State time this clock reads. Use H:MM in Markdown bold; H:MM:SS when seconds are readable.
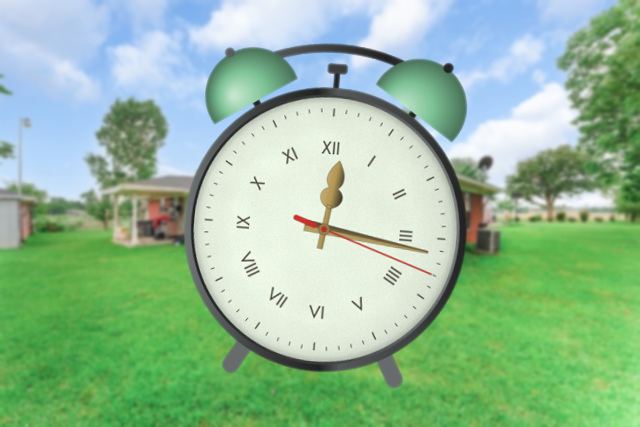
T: **12:16:18**
